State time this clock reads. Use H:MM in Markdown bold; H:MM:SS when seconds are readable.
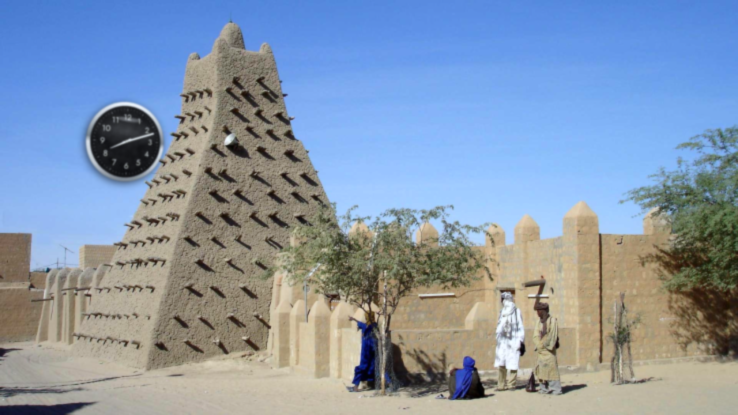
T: **8:12**
